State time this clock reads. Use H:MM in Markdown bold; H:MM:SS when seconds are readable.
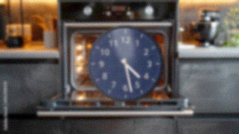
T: **4:28**
